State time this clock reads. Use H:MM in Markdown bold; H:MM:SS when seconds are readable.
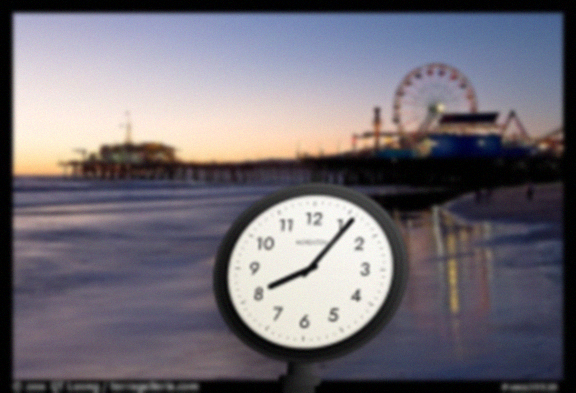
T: **8:06**
